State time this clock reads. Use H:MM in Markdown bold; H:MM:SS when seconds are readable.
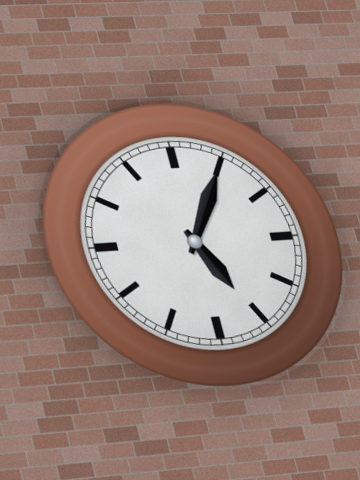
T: **5:05**
